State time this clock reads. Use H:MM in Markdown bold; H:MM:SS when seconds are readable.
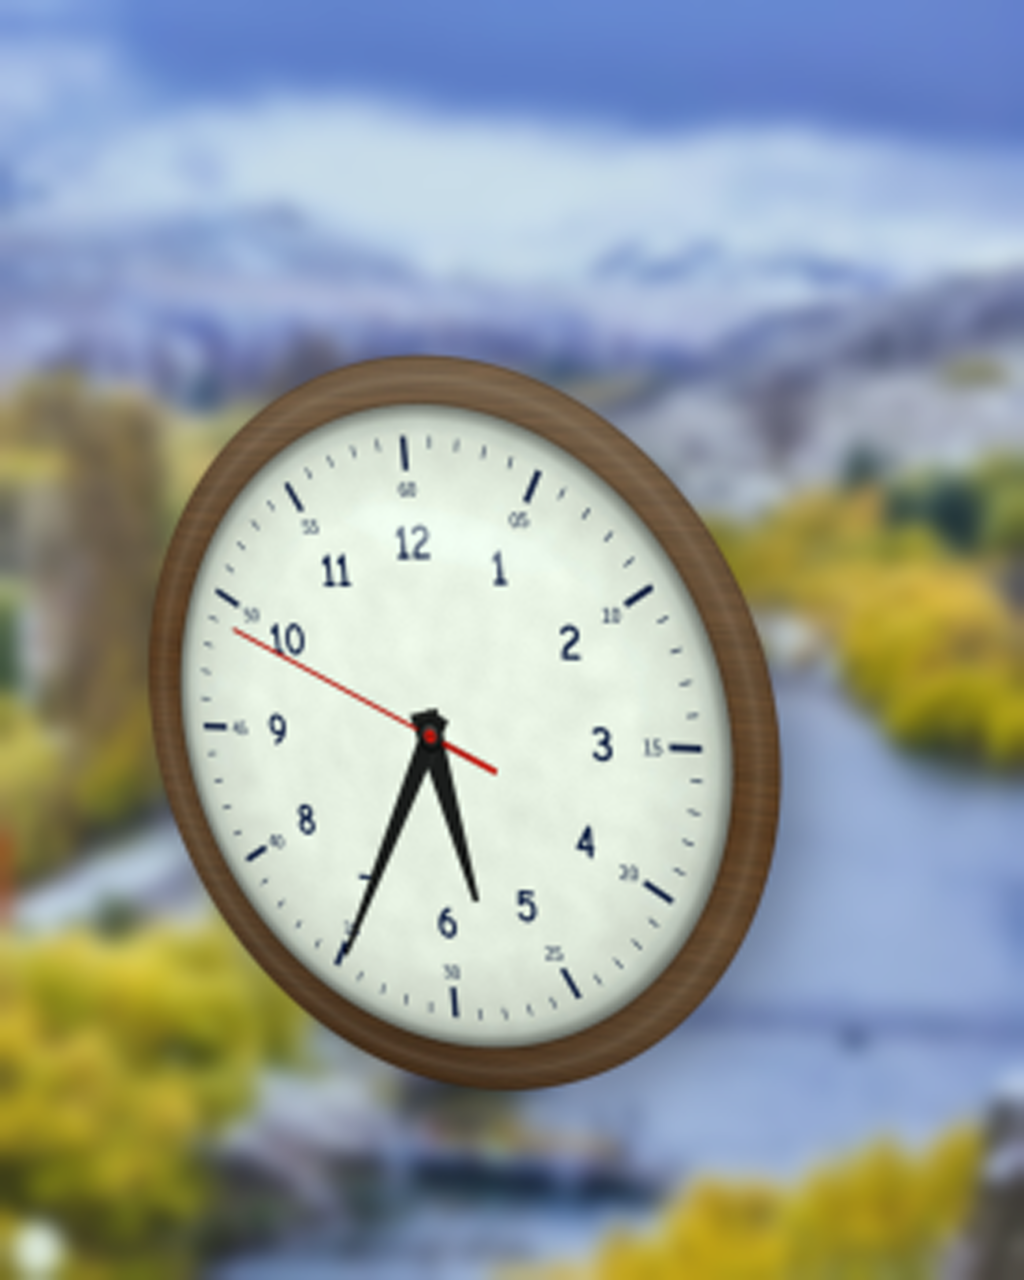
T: **5:34:49**
